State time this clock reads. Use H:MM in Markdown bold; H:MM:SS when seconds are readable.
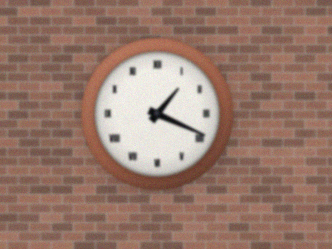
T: **1:19**
